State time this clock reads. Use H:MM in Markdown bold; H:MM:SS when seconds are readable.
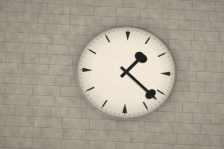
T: **1:22**
